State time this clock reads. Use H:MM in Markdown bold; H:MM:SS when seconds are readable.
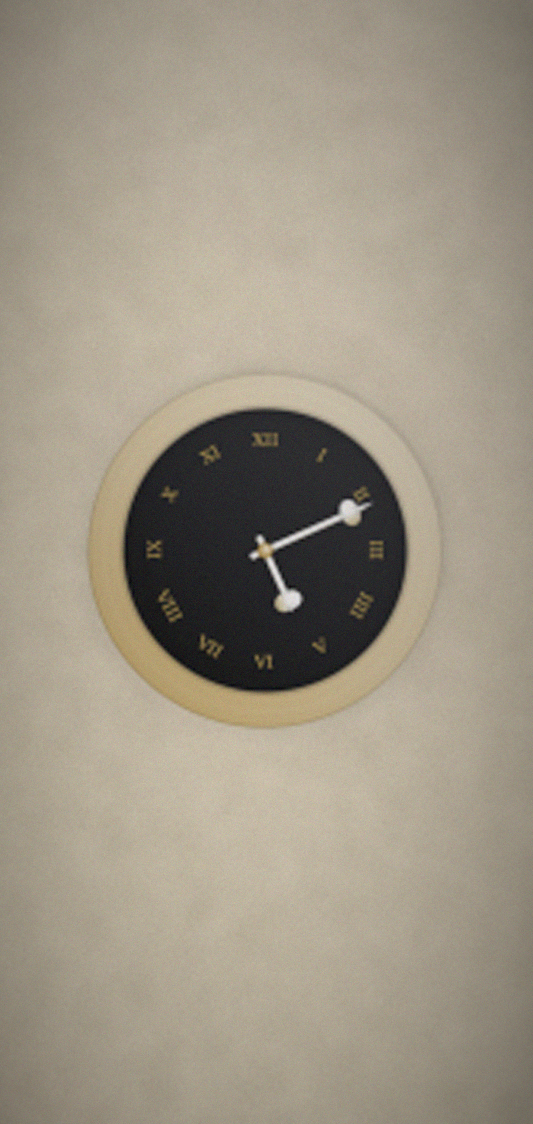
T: **5:11**
